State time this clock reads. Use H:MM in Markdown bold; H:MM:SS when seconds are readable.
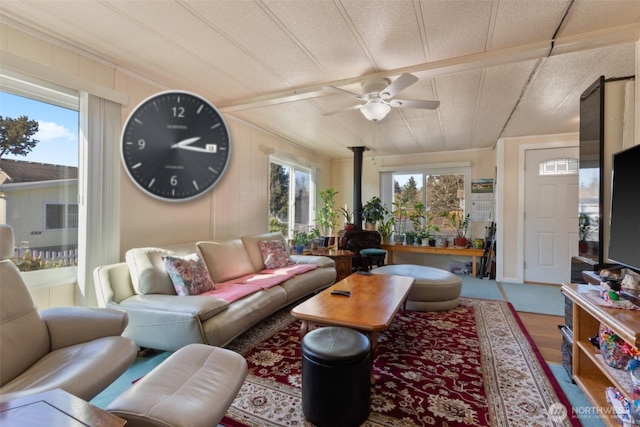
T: **2:16**
